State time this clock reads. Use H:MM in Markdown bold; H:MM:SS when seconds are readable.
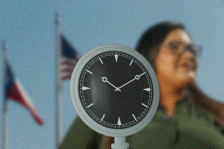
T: **10:10**
